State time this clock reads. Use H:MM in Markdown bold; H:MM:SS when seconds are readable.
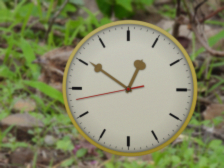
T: **12:50:43**
